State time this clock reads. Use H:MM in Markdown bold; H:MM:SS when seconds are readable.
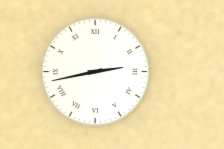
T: **2:43**
